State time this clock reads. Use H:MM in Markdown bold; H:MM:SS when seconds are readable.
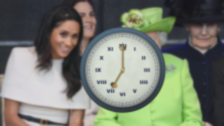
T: **7:00**
